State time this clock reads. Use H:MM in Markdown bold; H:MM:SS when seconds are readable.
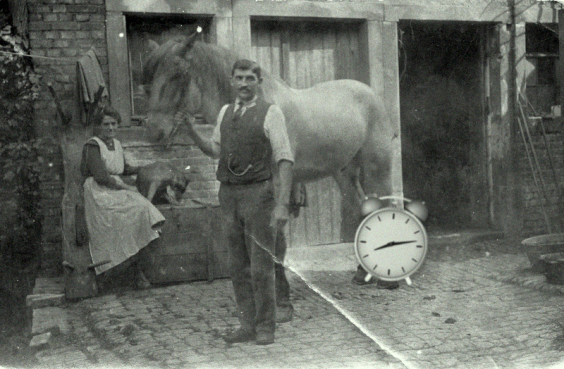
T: **8:13**
